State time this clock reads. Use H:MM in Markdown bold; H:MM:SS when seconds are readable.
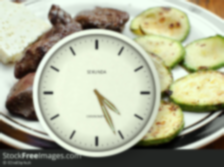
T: **4:26**
